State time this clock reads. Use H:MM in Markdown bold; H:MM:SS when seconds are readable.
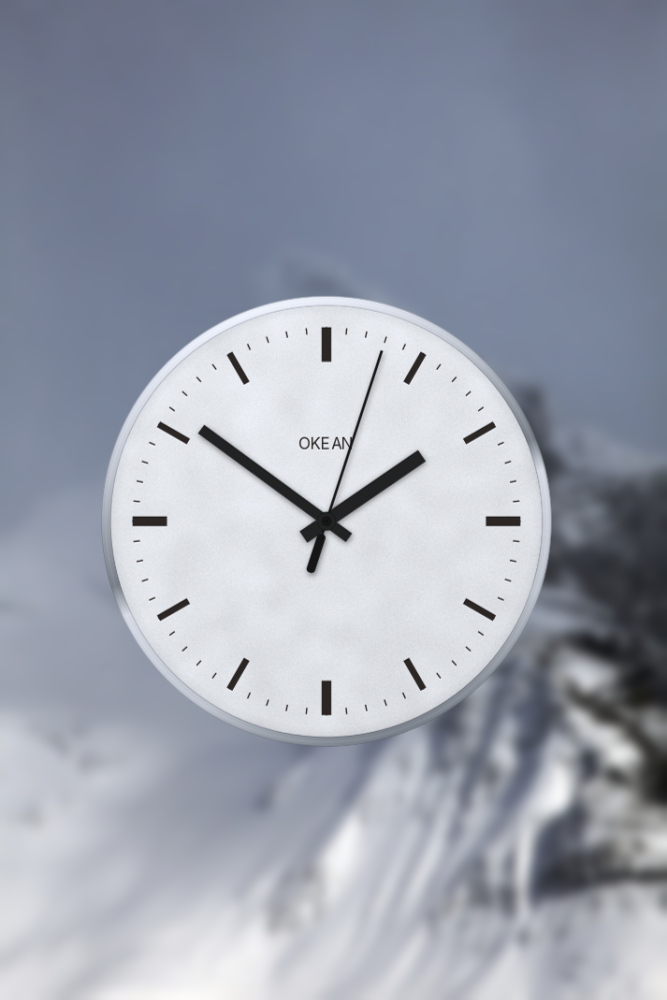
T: **1:51:03**
